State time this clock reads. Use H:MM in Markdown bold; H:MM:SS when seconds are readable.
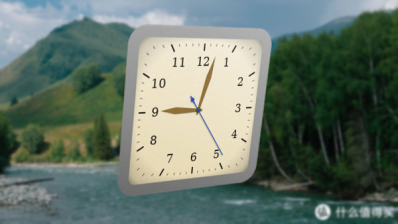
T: **9:02:24**
